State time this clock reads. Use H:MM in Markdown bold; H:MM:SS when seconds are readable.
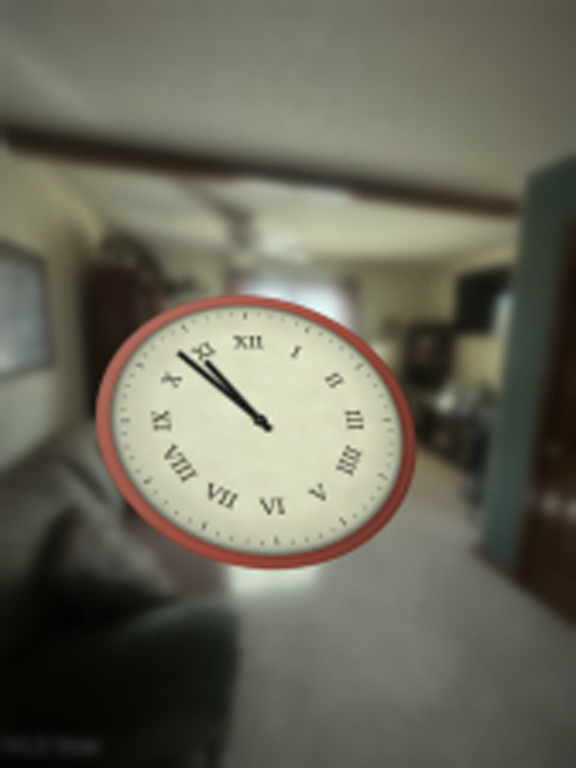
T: **10:53**
